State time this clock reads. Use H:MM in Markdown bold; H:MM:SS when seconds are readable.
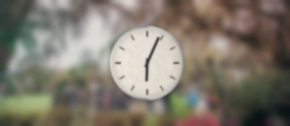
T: **6:04**
